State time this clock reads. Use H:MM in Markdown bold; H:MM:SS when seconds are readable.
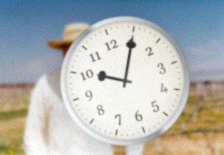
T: **10:05**
